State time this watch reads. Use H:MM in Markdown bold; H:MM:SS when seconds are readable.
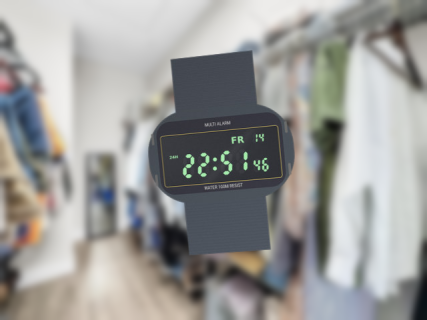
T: **22:51:46**
